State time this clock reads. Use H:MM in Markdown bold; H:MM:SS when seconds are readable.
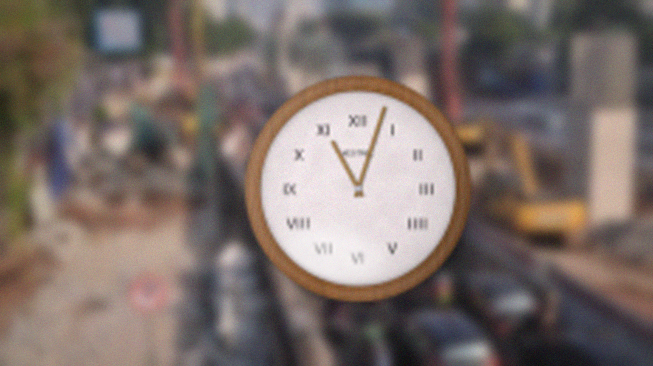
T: **11:03**
